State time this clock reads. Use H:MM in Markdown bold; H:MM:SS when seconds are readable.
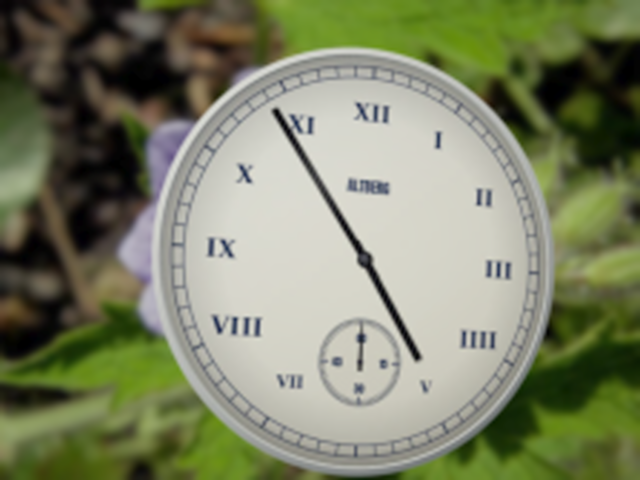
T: **4:54**
